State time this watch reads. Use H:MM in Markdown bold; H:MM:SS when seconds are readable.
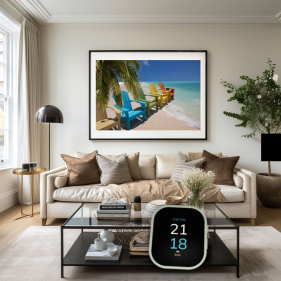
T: **21:18**
